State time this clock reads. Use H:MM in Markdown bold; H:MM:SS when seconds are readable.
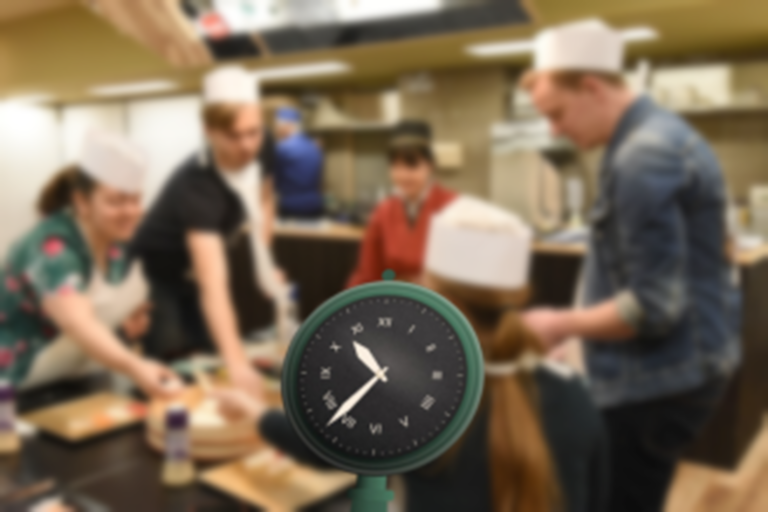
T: **10:37**
